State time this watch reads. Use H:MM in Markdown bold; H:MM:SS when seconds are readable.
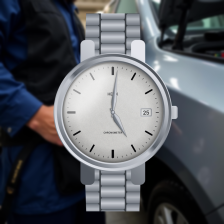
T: **5:01**
